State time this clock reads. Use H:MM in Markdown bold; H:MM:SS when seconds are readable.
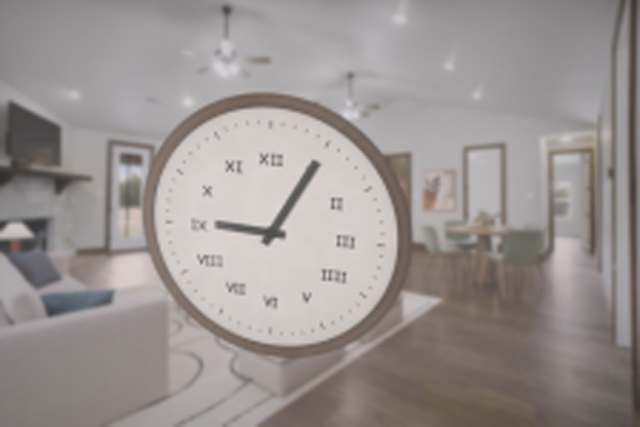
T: **9:05**
